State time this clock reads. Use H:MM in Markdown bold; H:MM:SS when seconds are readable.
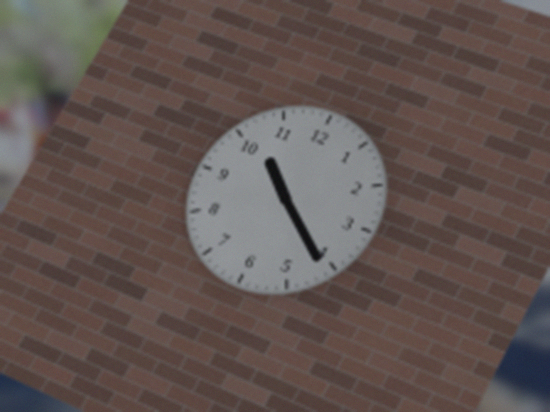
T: **10:21**
